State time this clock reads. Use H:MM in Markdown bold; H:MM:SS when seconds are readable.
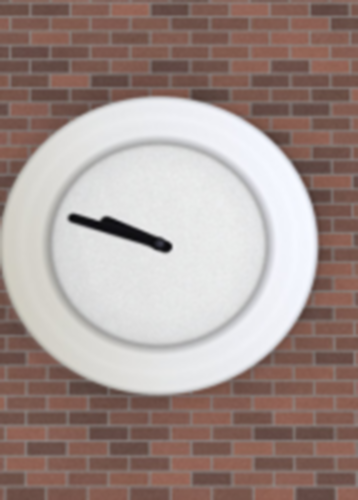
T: **9:48**
